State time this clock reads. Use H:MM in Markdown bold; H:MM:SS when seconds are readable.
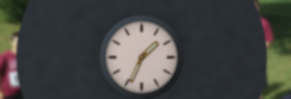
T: **1:34**
